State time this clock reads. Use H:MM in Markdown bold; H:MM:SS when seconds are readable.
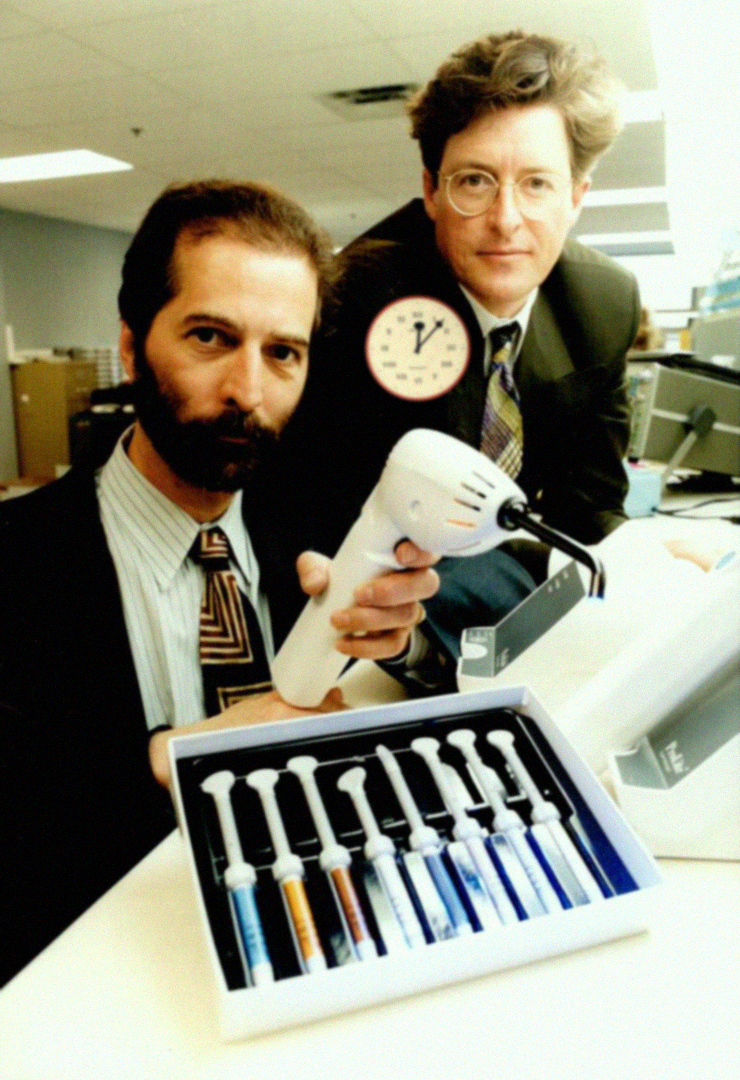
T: **12:07**
